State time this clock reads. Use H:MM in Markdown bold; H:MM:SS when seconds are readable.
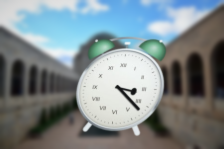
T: **3:22**
